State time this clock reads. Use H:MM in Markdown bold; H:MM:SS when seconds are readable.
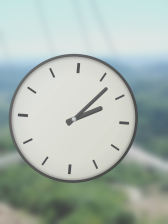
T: **2:07**
